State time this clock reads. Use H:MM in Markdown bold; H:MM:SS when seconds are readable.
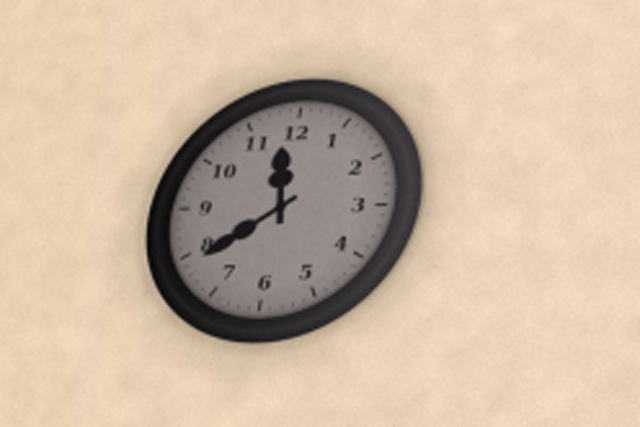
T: **11:39**
